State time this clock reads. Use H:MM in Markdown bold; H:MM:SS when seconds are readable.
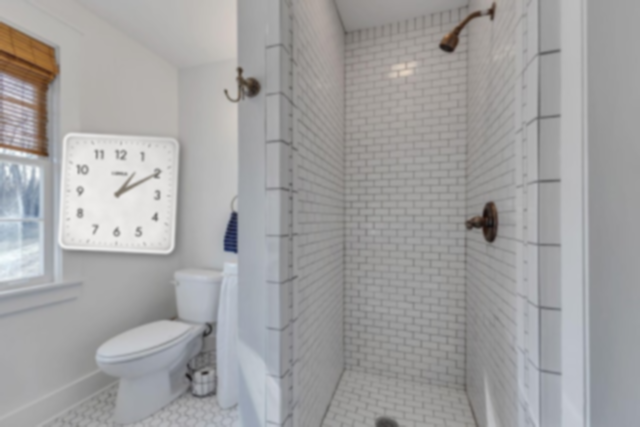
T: **1:10**
